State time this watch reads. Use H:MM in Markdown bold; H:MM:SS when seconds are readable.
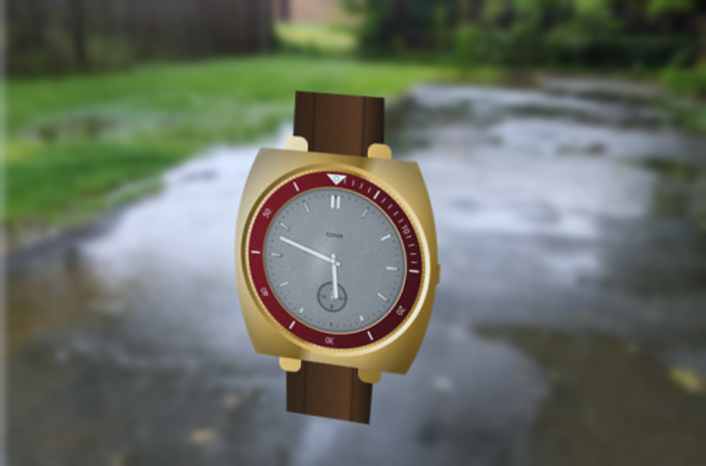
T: **5:48**
